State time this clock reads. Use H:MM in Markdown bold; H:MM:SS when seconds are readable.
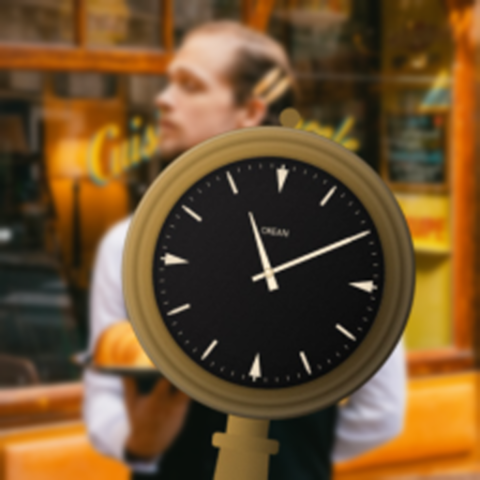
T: **11:10**
